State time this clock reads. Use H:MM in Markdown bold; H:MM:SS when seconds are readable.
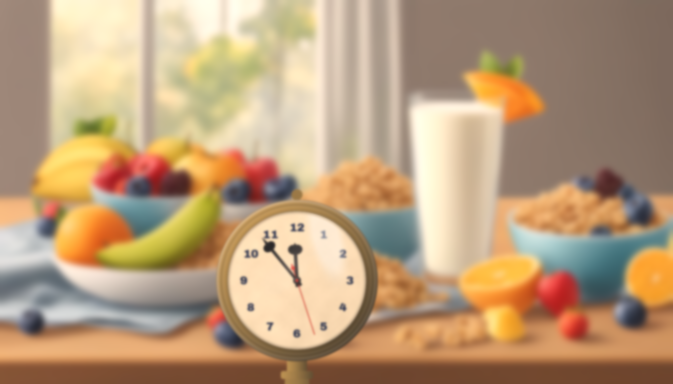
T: **11:53:27**
